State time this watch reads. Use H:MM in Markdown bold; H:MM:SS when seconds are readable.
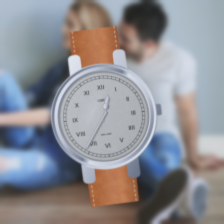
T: **12:36**
